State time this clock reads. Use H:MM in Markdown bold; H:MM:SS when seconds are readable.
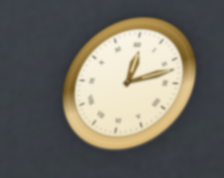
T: **12:12**
